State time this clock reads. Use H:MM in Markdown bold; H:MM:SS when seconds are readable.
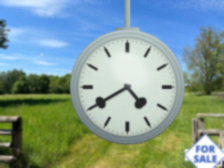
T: **4:40**
